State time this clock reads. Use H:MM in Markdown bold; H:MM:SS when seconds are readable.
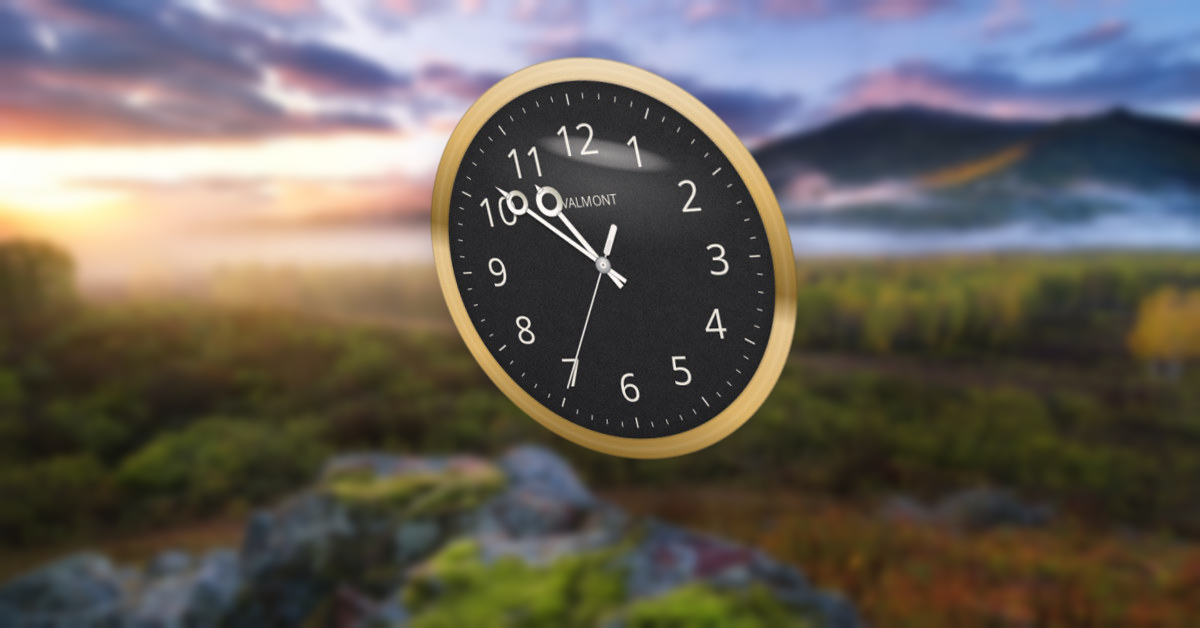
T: **10:51:35**
